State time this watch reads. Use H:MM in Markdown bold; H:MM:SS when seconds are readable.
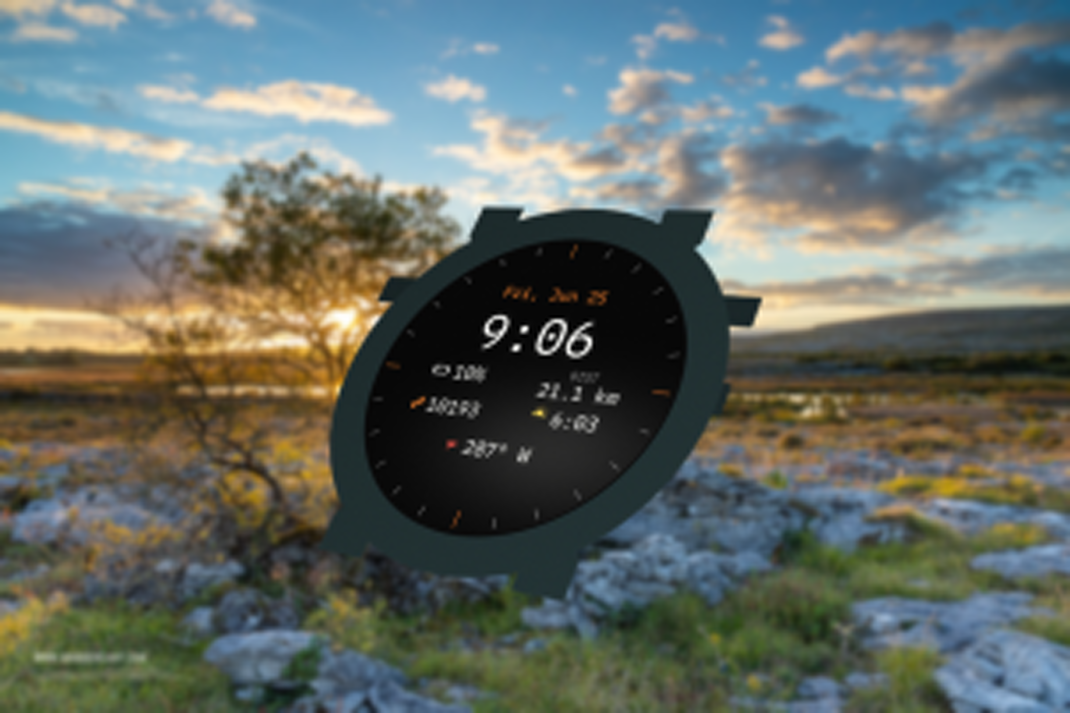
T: **9:06**
